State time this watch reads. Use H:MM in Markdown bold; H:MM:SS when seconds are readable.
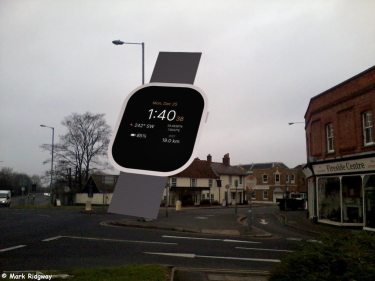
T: **1:40**
